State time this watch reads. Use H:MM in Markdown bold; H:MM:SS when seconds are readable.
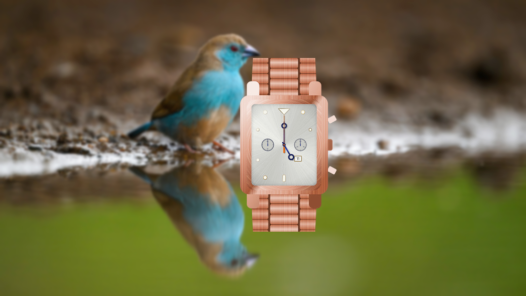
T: **5:00**
